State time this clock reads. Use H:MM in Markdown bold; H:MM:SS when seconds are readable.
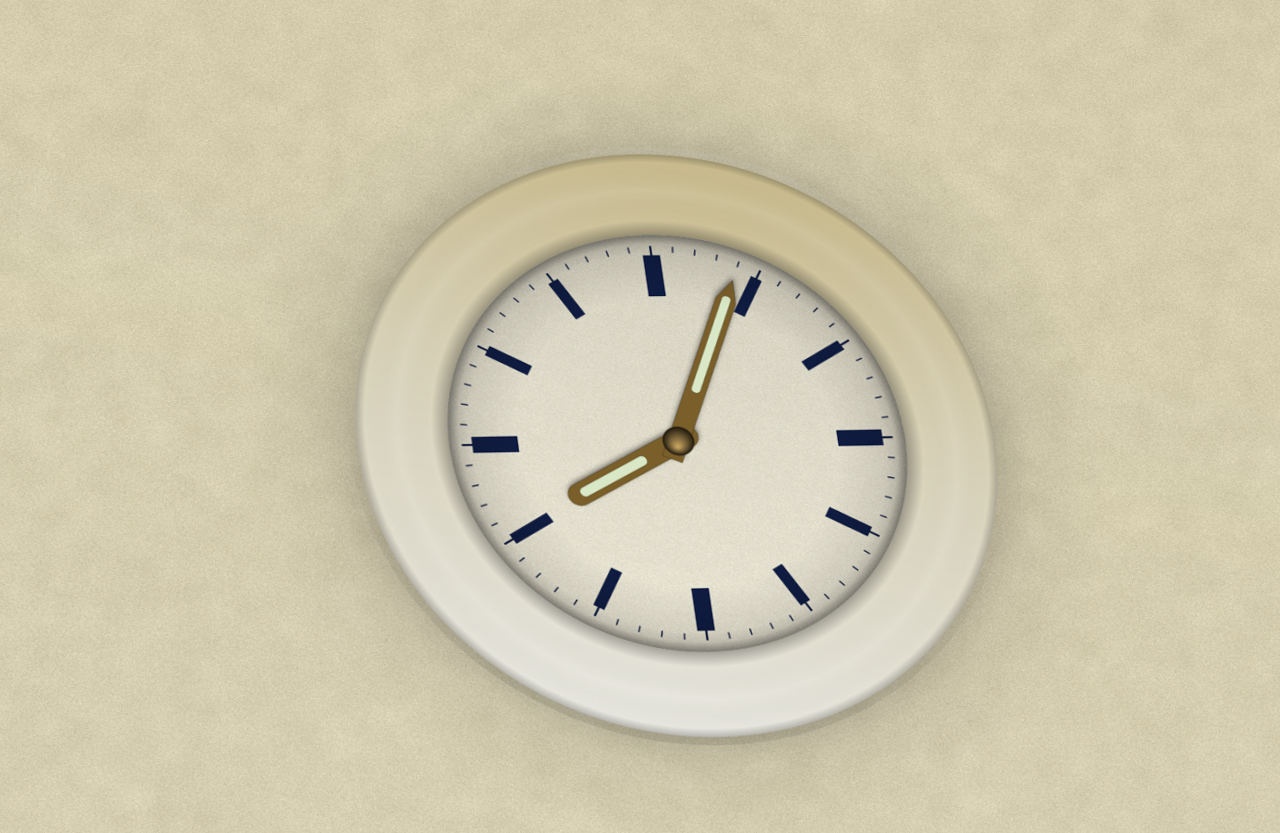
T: **8:04**
